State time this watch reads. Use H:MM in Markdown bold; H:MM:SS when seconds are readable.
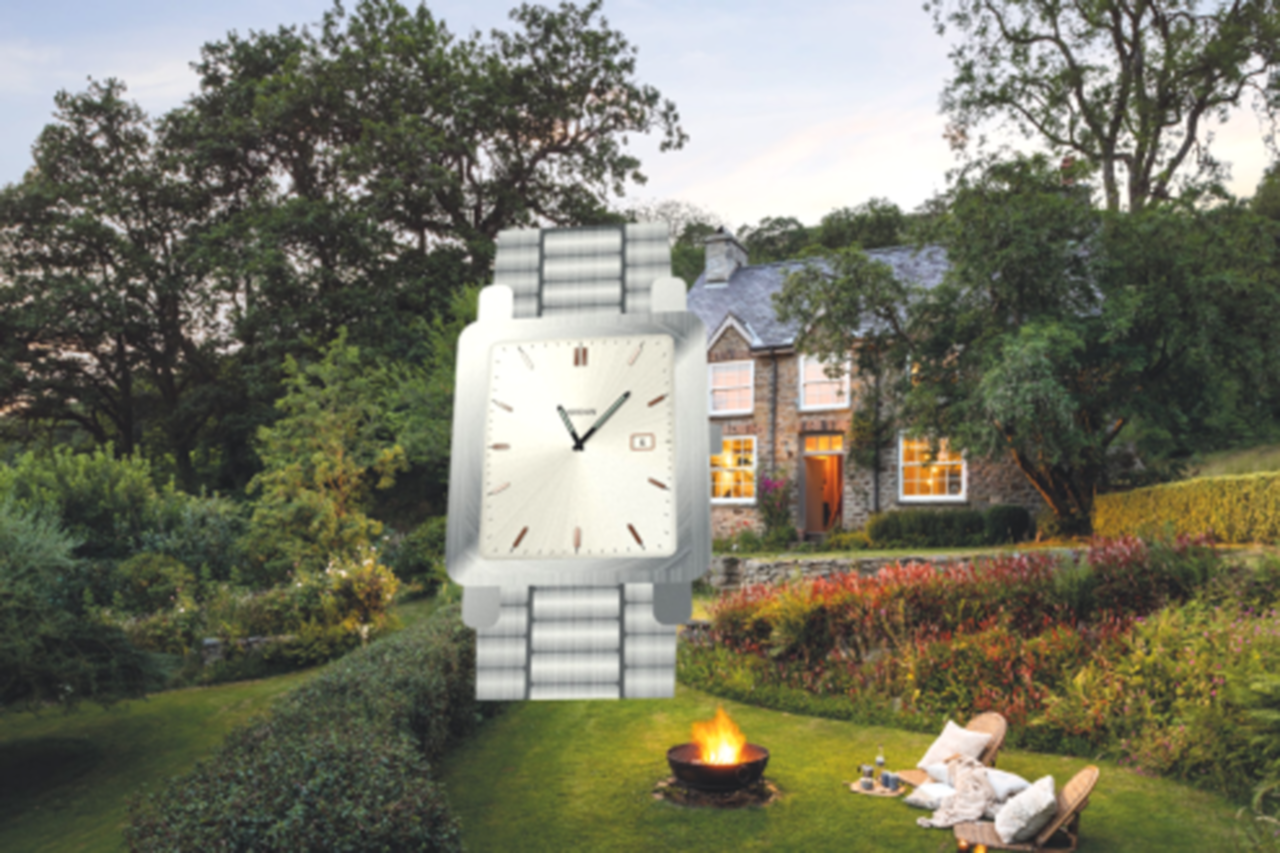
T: **11:07**
